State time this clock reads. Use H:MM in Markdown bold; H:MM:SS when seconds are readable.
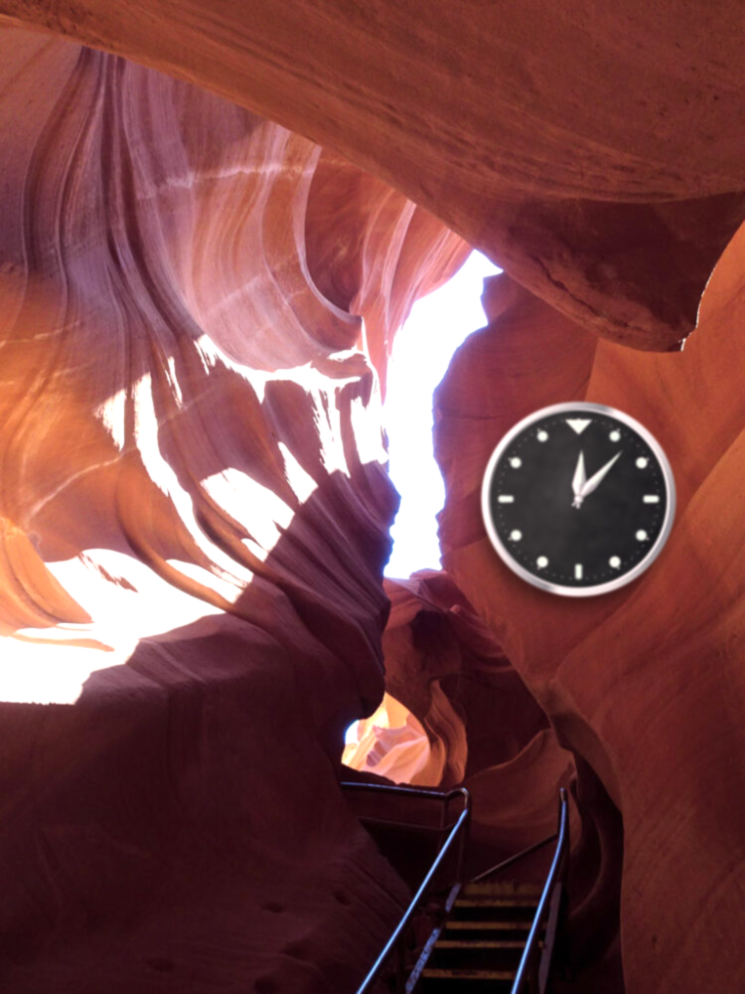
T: **12:07**
